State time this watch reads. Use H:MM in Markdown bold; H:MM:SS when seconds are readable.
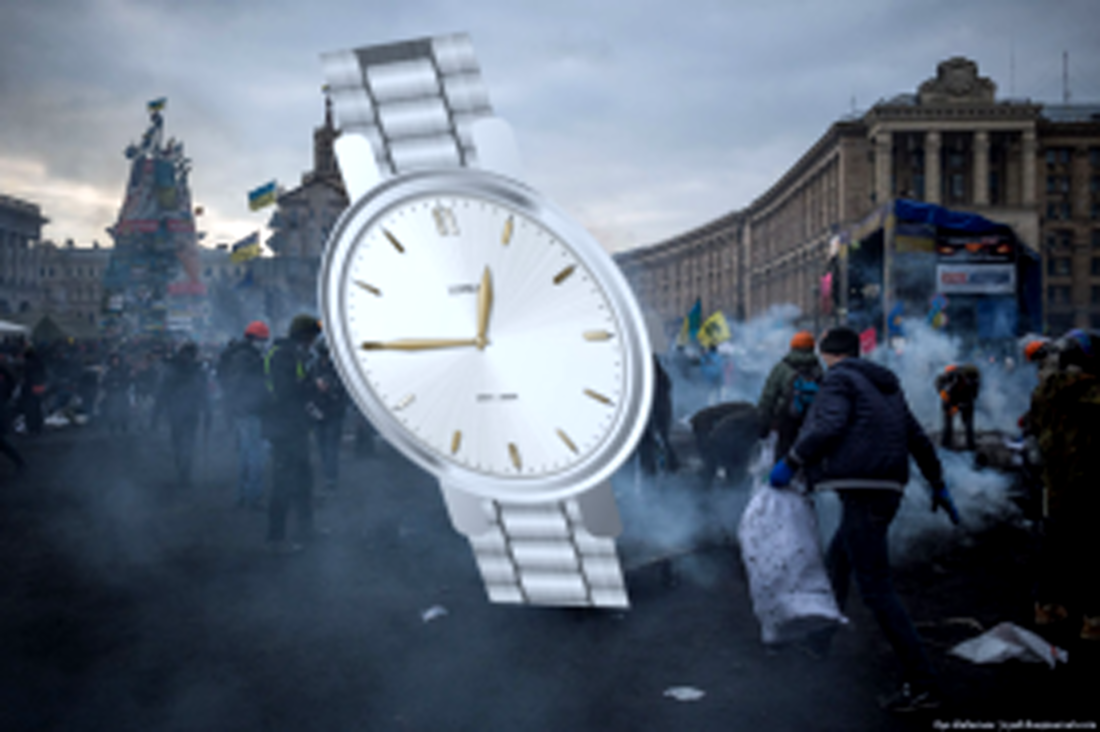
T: **12:45**
